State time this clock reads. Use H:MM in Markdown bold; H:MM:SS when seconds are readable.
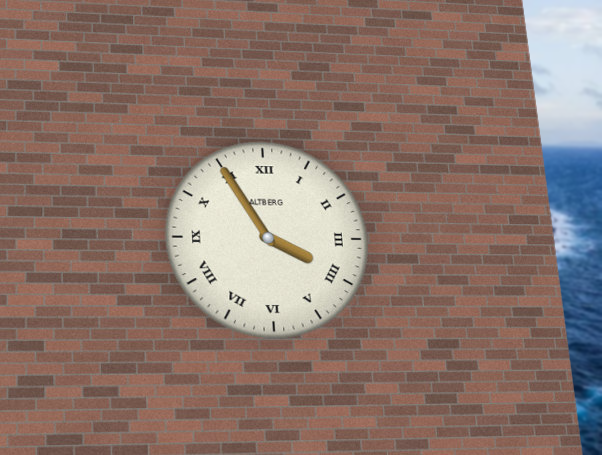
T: **3:55**
